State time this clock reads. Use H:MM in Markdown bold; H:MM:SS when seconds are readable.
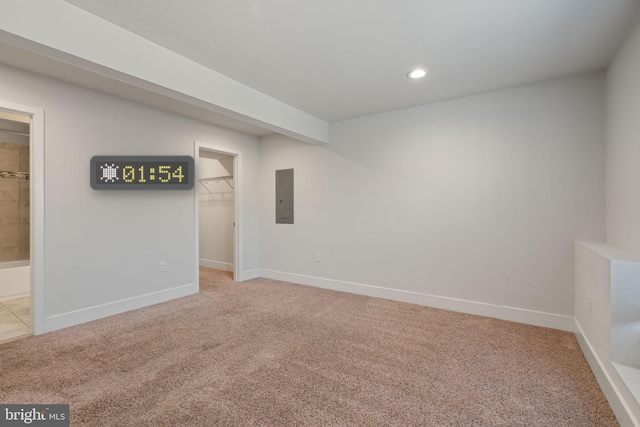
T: **1:54**
